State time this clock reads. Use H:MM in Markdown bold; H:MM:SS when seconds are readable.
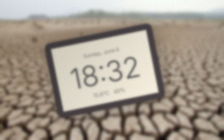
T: **18:32**
